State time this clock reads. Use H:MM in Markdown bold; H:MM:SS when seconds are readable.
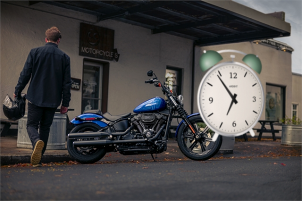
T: **6:54**
